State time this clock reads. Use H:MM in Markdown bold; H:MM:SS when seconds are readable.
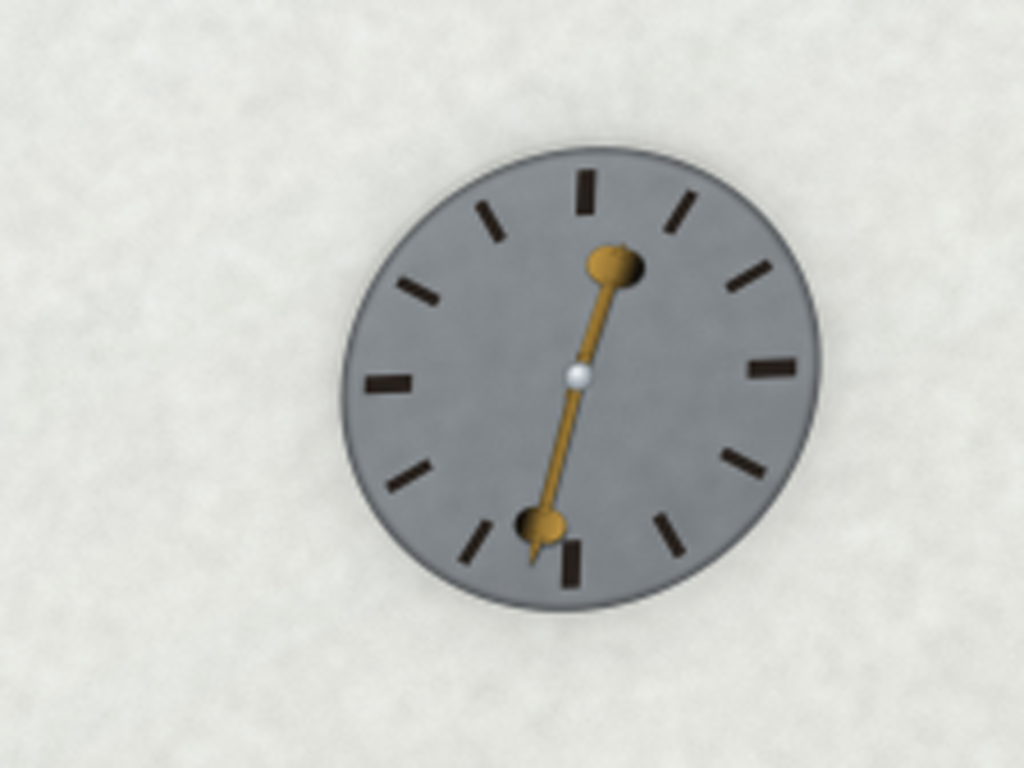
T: **12:32**
